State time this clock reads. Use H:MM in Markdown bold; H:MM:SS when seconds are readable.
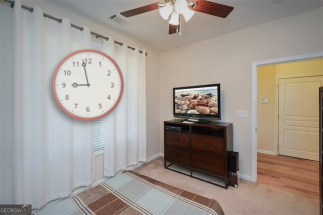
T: **8:58**
